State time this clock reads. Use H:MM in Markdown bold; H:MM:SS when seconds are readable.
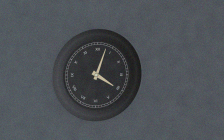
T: **4:03**
